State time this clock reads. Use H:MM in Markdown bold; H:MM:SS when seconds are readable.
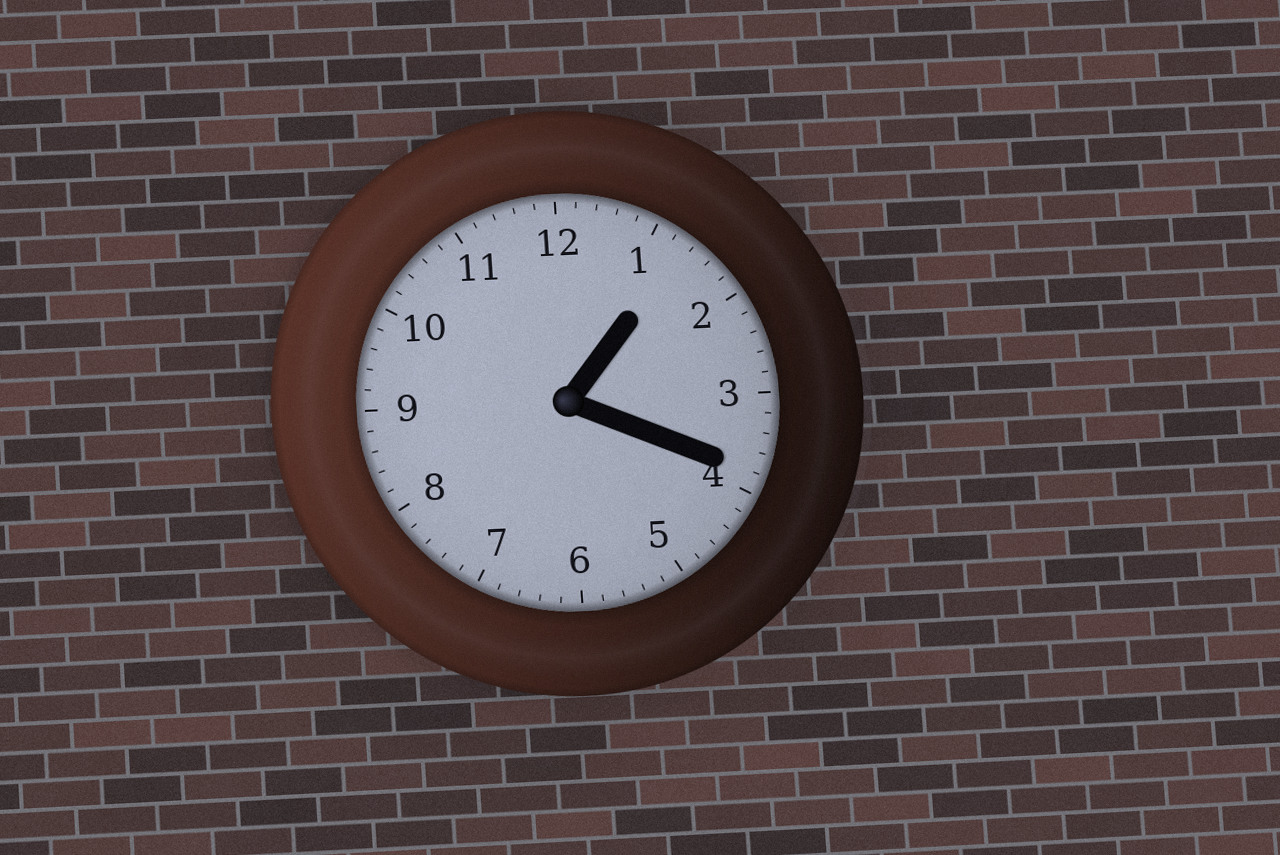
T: **1:19**
